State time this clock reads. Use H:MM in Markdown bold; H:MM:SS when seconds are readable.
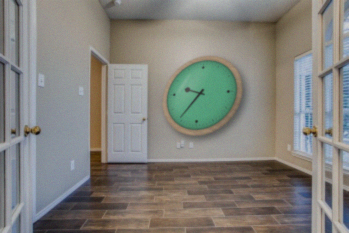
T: **9:36**
